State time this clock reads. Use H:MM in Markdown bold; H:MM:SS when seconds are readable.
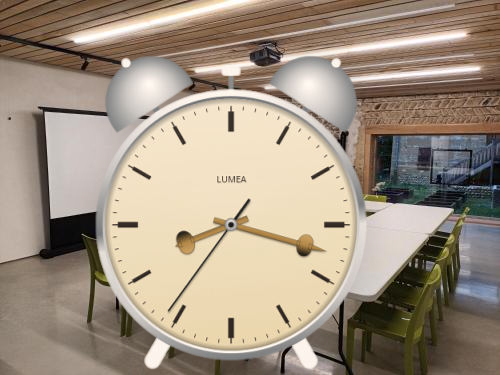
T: **8:17:36**
